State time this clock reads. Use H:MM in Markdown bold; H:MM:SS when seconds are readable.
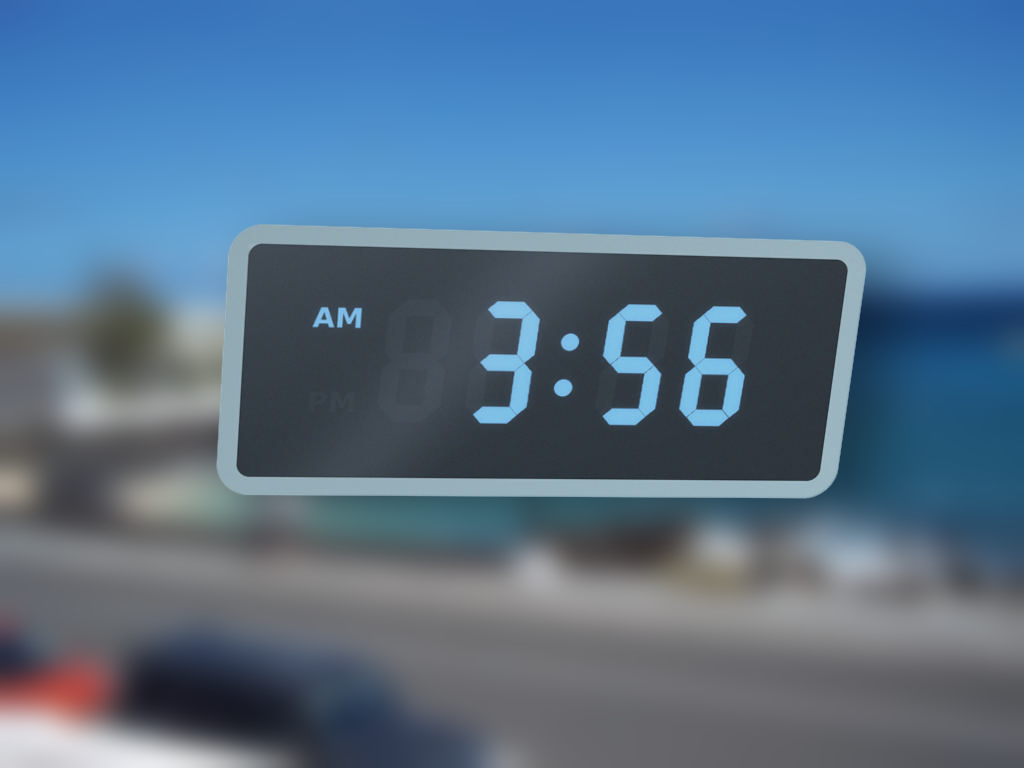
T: **3:56**
